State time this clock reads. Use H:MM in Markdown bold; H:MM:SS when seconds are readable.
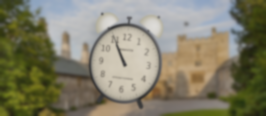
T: **10:55**
